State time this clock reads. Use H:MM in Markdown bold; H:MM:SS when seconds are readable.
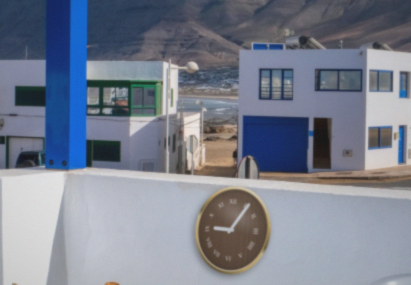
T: **9:06**
